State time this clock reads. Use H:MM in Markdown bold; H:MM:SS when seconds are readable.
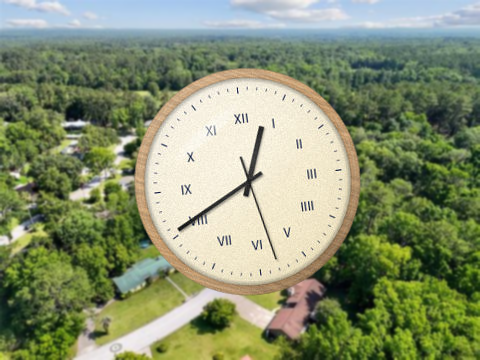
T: **12:40:28**
